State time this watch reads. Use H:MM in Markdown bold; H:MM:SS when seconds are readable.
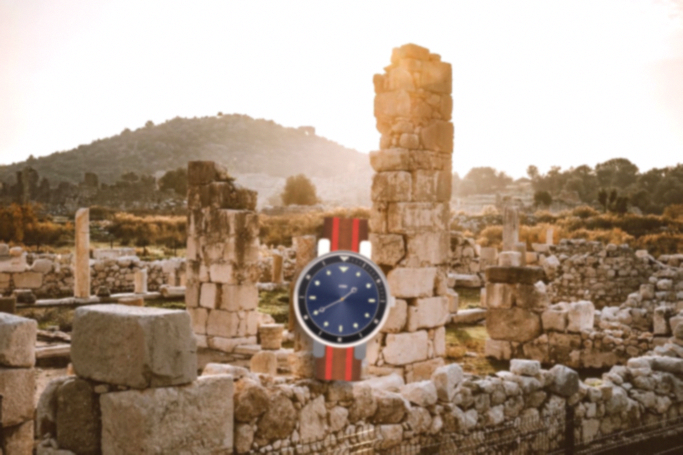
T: **1:40**
